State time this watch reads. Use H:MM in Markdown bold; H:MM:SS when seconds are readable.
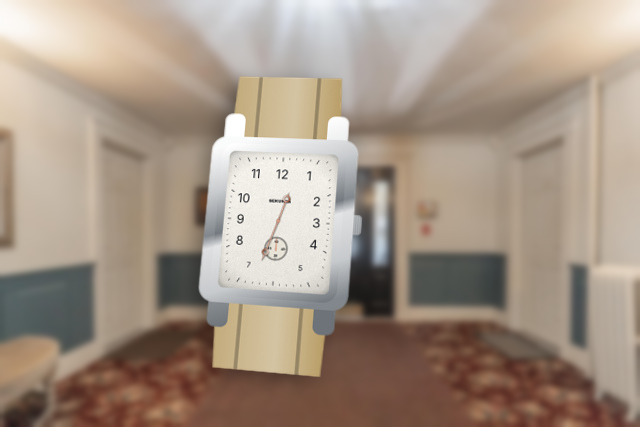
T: **12:33**
